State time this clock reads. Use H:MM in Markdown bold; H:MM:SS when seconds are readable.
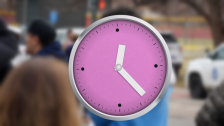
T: **12:23**
